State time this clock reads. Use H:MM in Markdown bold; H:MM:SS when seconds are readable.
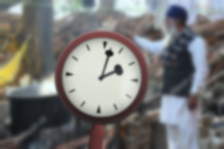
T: **2:02**
